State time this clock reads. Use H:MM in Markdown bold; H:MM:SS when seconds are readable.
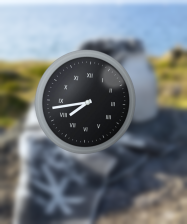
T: **7:43**
